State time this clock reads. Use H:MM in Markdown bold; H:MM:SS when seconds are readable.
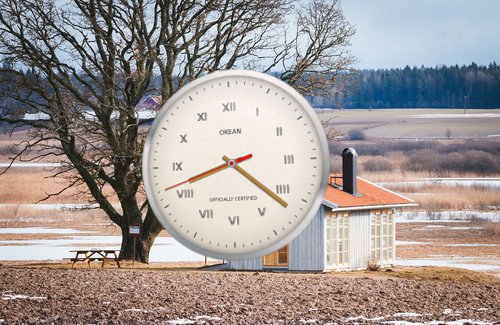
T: **8:21:42**
